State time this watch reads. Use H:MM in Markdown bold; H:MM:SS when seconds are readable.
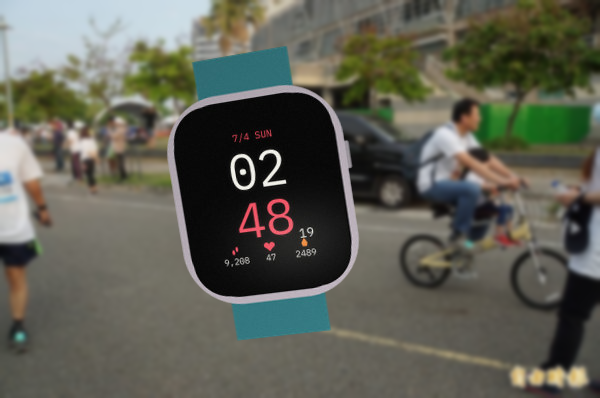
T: **2:48:19**
